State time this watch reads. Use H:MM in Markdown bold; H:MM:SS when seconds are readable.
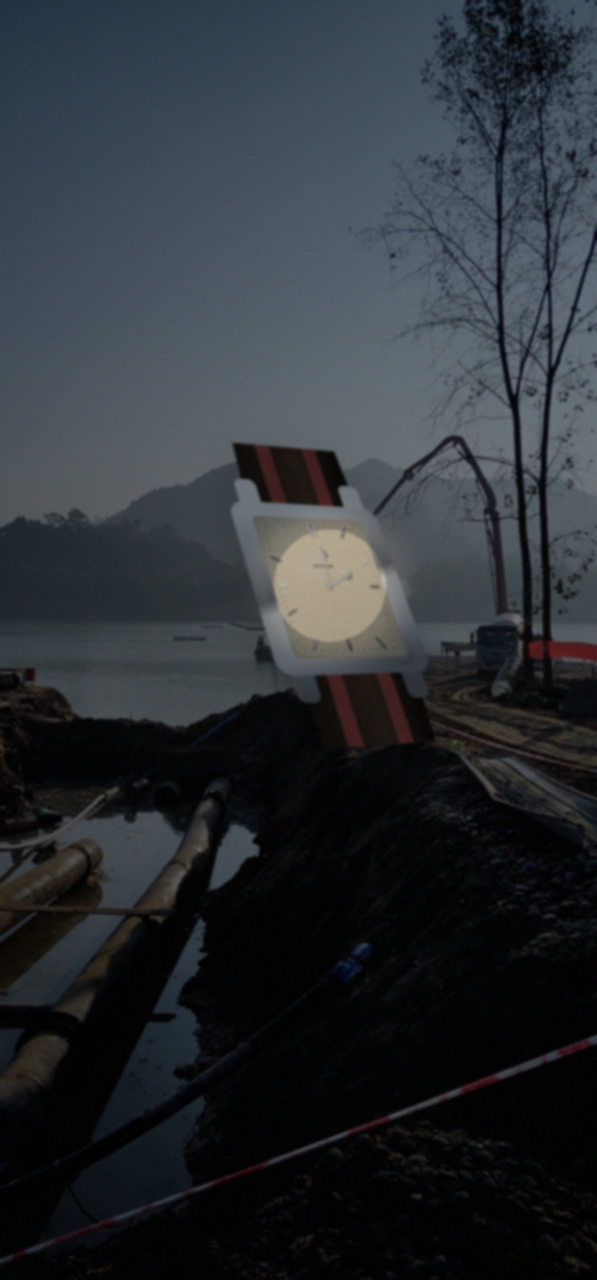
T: **2:01**
